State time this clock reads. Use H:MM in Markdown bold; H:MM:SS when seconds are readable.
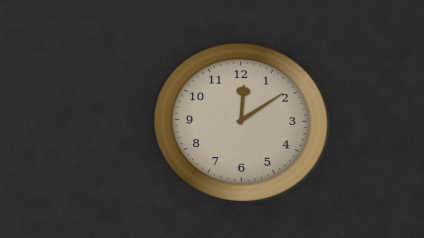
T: **12:09**
